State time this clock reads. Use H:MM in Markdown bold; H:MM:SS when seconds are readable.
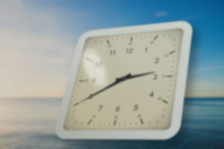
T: **2:40**
